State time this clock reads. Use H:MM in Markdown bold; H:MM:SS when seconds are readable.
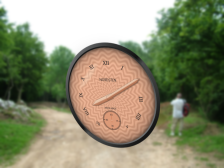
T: **8:10**
